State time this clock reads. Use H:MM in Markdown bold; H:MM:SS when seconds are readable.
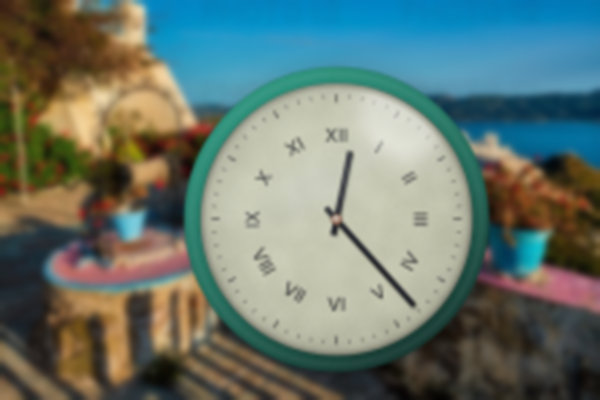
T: **12:23**
